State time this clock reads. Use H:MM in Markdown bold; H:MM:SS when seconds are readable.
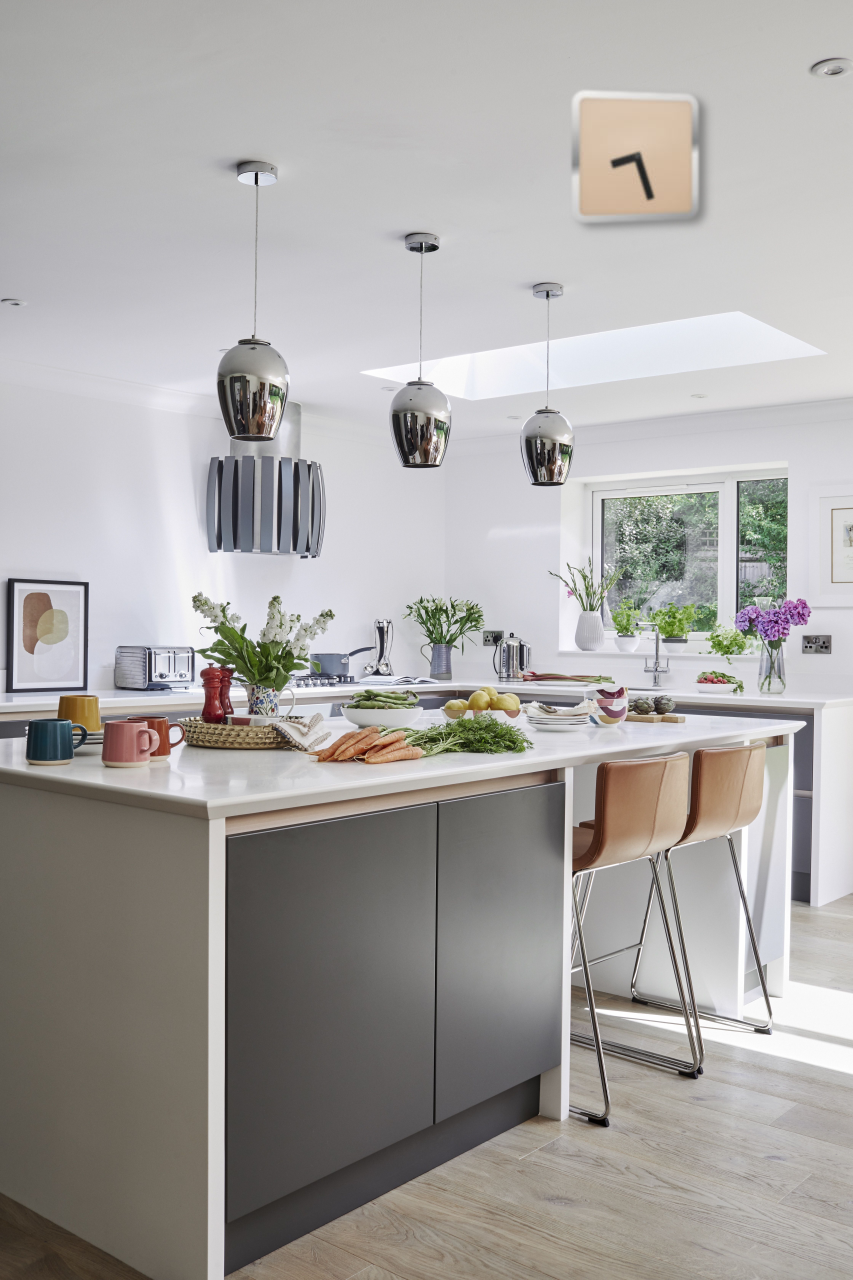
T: **8:27**
